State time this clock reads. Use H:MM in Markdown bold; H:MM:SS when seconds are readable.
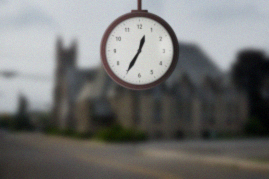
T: **12:35**
